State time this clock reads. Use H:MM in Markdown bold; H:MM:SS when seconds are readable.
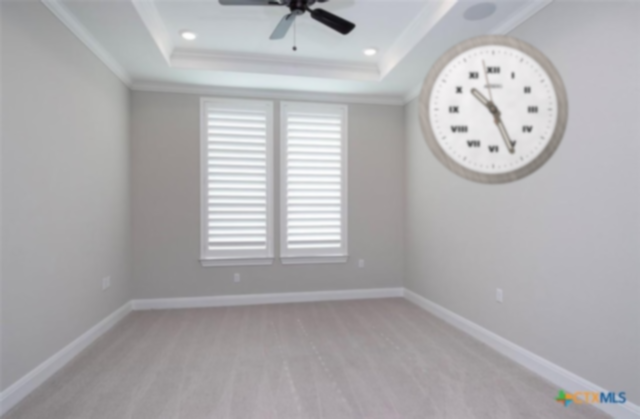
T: **10:25:58**
